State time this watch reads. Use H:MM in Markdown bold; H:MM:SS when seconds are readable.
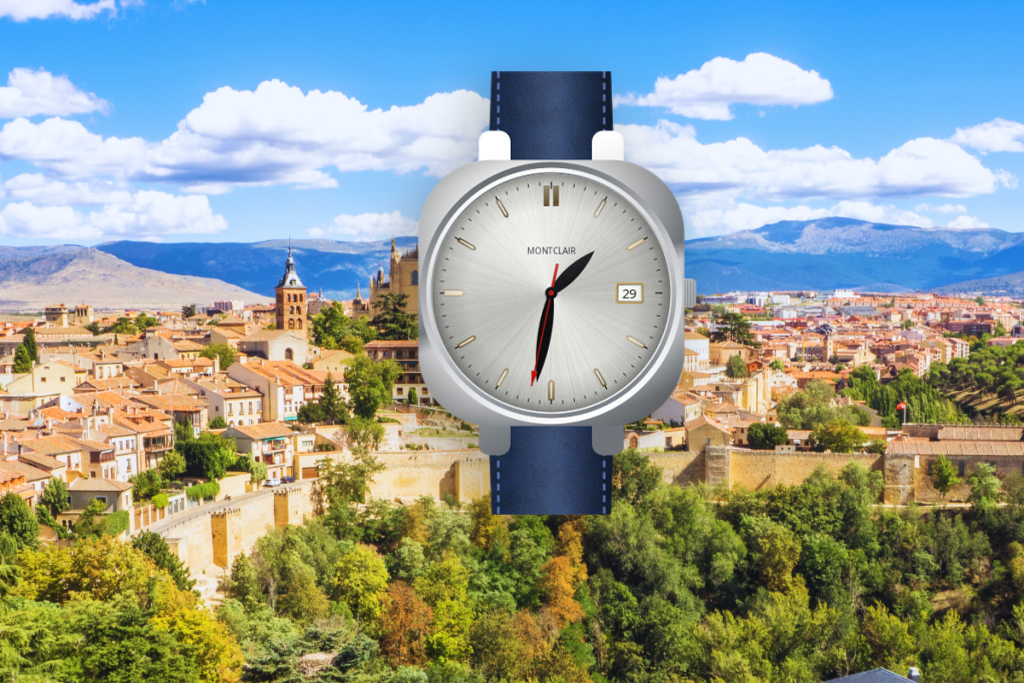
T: **1:31:32**
